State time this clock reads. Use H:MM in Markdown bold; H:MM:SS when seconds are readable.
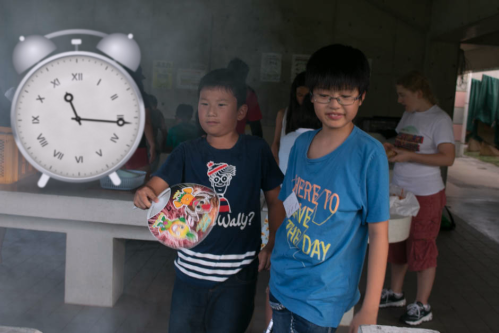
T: **11:16**
